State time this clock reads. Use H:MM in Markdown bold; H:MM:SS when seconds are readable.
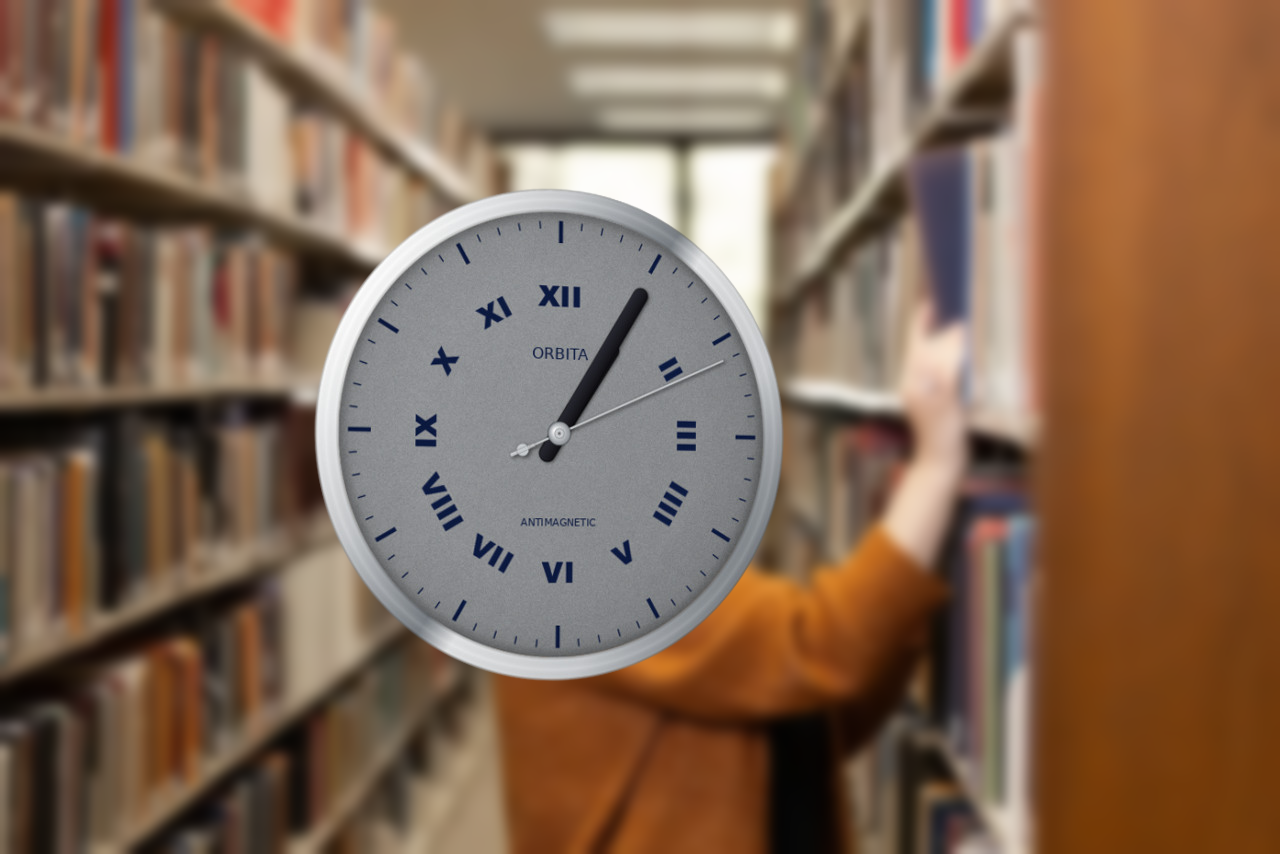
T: **1:05:11**
